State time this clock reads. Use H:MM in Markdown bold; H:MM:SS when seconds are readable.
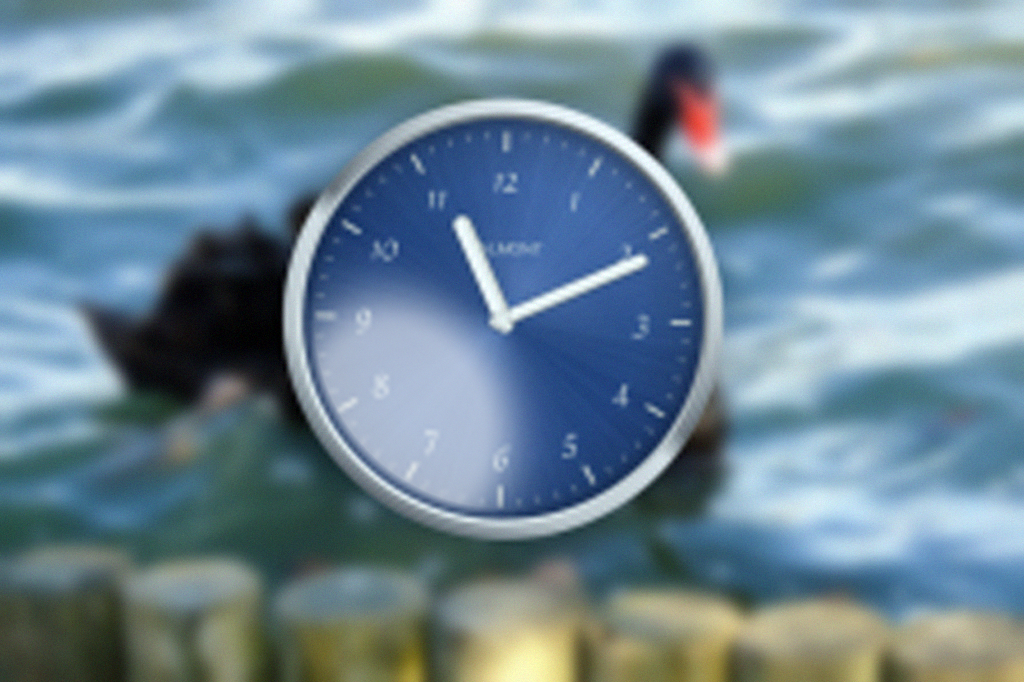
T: **11:11**
